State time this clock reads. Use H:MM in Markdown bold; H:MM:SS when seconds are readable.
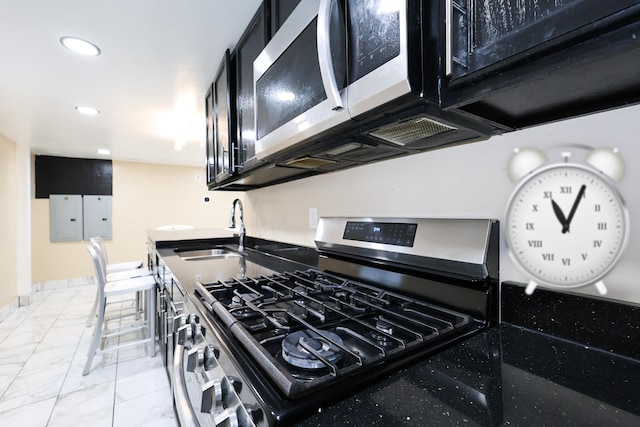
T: **11:04**
